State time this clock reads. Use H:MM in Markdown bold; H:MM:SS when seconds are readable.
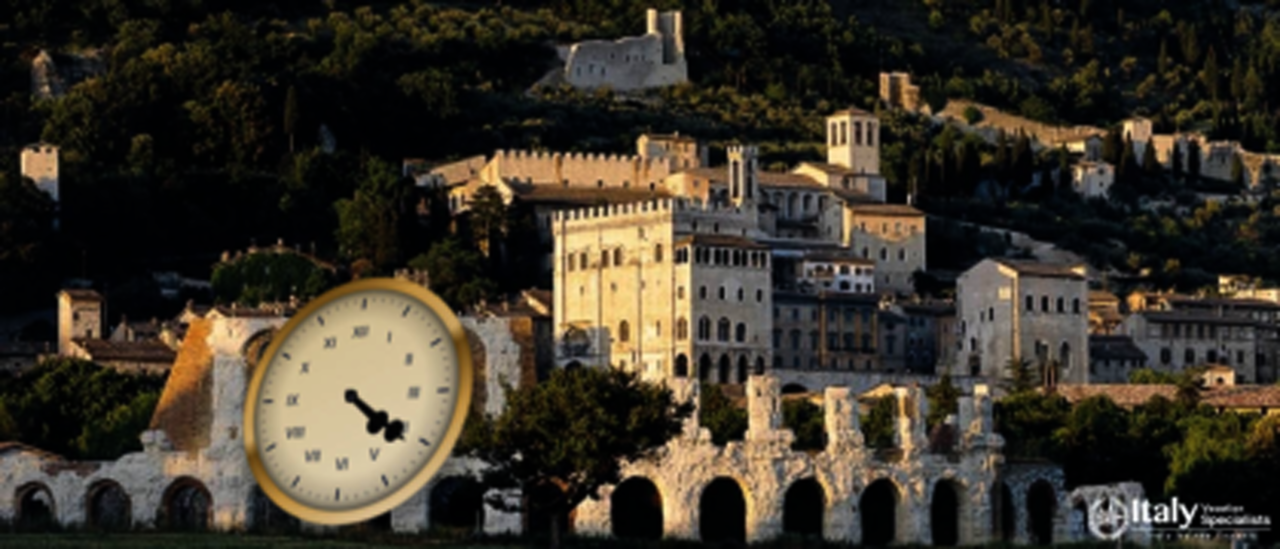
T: **4:21**
